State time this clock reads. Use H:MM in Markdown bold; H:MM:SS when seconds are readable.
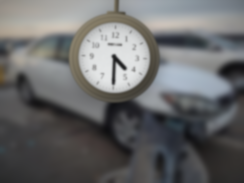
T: **4:30**
